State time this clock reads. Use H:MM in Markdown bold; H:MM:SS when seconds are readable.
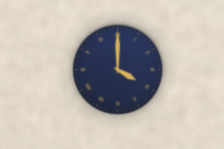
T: **4:00**
